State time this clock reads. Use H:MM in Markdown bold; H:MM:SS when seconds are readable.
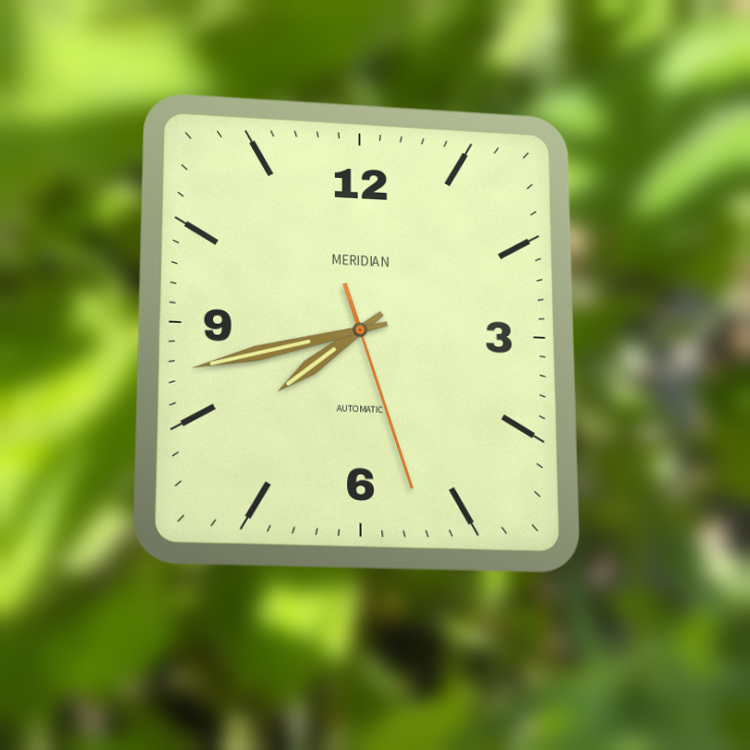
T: **7:42:27**
